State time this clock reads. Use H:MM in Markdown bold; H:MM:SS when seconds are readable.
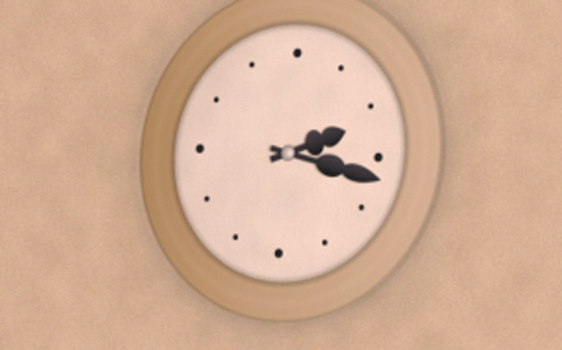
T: **2:17**
